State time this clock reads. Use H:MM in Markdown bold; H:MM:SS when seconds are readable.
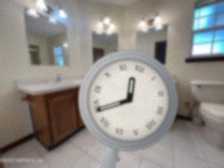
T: **11:39**
